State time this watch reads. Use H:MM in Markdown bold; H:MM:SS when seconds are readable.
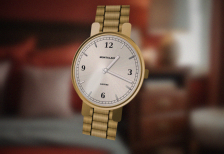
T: **1:18**
